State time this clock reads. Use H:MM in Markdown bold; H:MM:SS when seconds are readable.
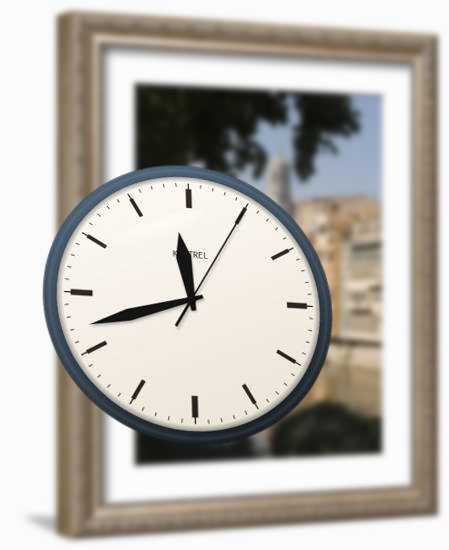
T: **11:42:05**
